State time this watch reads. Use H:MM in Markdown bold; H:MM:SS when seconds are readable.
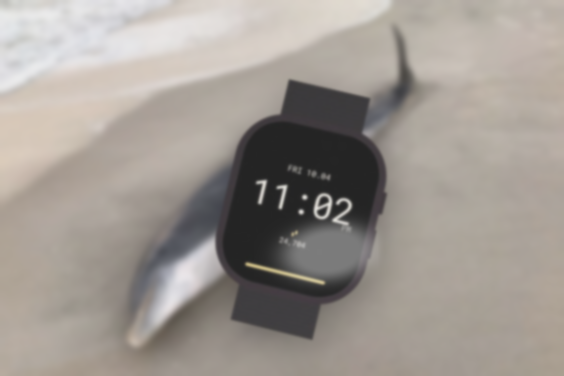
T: **11:02**
